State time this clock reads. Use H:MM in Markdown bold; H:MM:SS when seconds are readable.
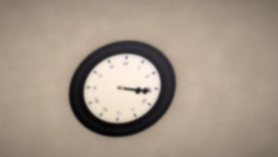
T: **3:16**
